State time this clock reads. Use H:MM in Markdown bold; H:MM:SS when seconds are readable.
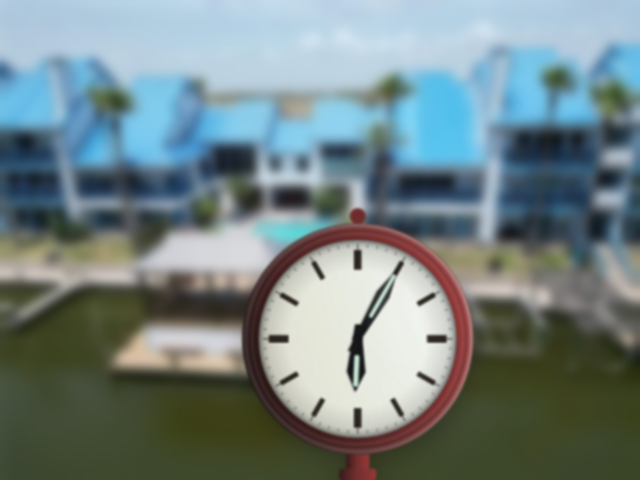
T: **6:05**
